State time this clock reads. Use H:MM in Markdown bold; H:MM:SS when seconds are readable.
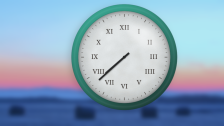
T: **7:38**
